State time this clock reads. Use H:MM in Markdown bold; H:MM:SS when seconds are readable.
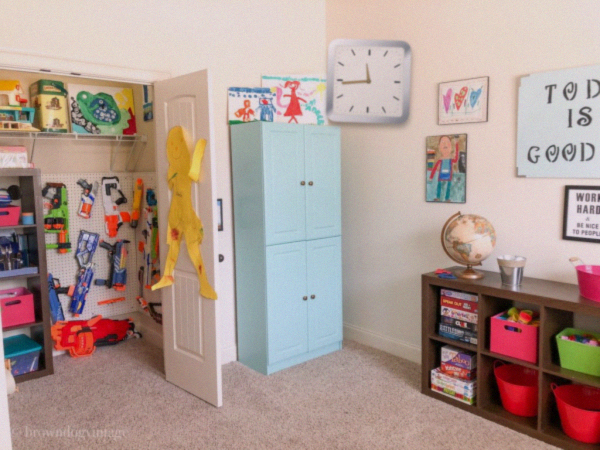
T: **11:44**
